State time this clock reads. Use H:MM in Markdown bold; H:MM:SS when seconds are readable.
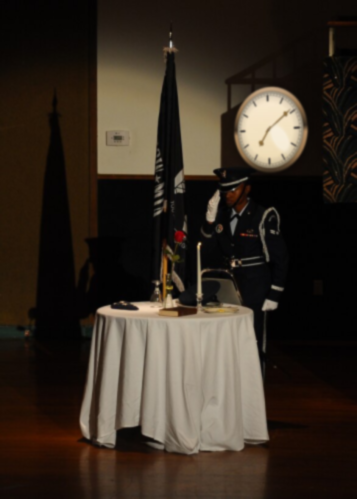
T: **7:09**
